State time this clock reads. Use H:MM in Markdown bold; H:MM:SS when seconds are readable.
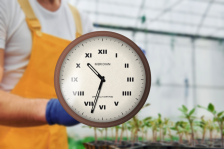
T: **10:33**
